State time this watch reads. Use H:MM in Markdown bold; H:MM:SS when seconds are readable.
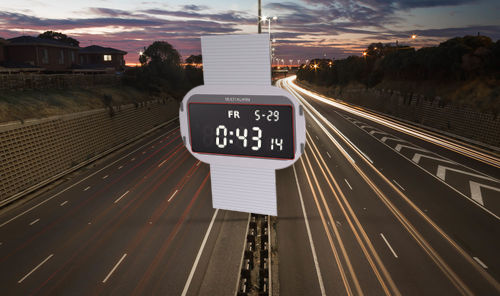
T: **0:43:14**
